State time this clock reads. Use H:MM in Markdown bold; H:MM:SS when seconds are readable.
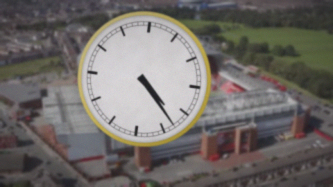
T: **4:23**
